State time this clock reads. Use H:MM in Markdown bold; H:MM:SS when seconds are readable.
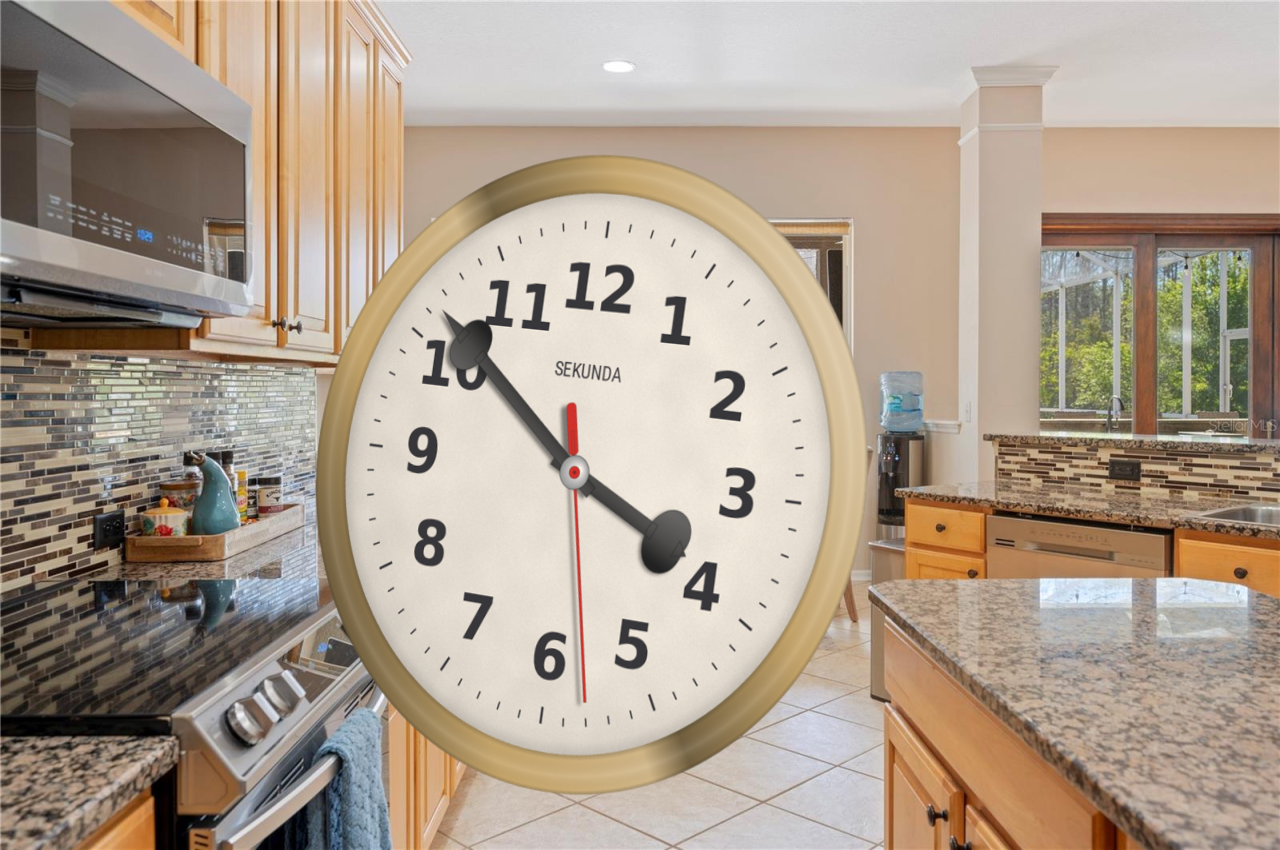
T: **3:51:28**
